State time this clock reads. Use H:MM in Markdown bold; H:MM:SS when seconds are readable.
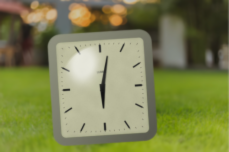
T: **6:02**
